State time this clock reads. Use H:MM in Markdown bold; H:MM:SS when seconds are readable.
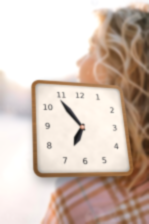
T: **6:54**
